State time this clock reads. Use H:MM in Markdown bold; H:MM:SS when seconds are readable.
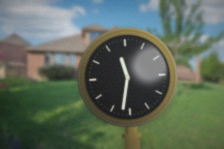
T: **11:32**
